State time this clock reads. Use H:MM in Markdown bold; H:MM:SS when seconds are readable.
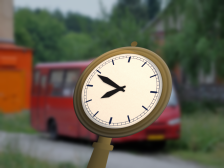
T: **7:49**
